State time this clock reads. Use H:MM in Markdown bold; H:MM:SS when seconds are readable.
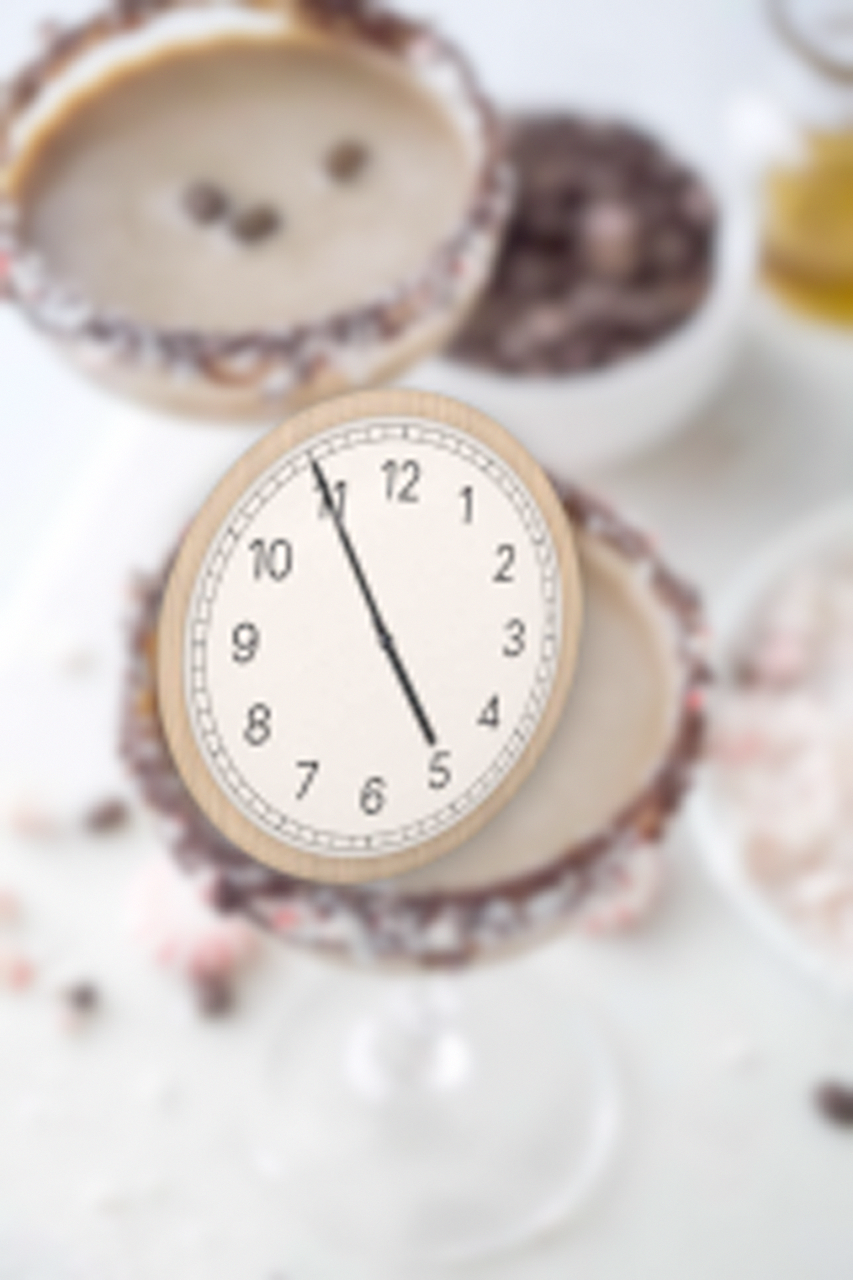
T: **4:55**
